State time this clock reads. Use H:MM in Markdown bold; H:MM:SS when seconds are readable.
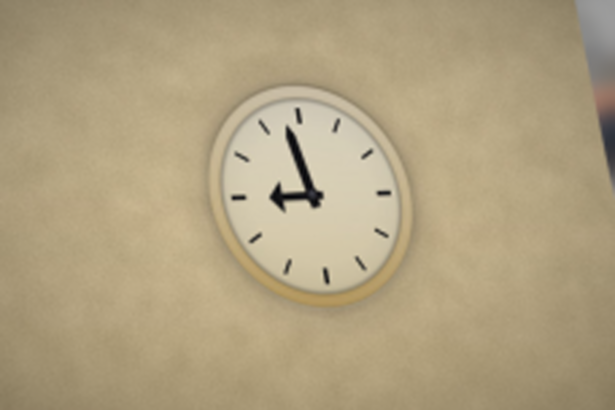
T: **8:58**
